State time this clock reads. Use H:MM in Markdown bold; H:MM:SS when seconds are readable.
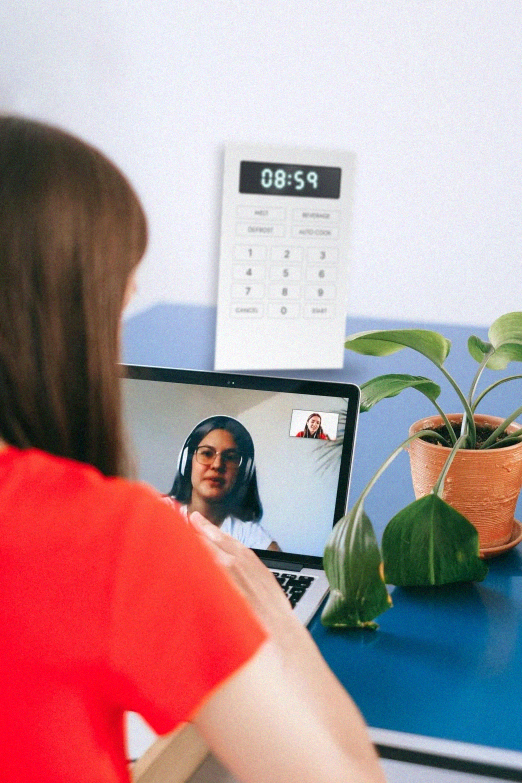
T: **8:59**
